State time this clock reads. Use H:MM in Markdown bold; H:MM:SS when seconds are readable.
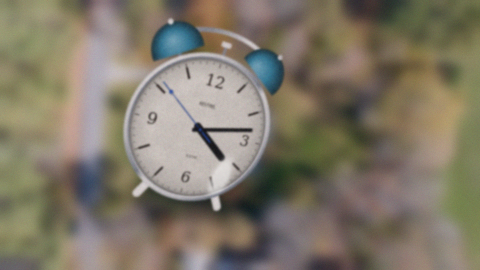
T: **4:12:51**
